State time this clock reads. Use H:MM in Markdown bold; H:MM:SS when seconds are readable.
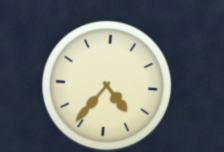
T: **4:36**
